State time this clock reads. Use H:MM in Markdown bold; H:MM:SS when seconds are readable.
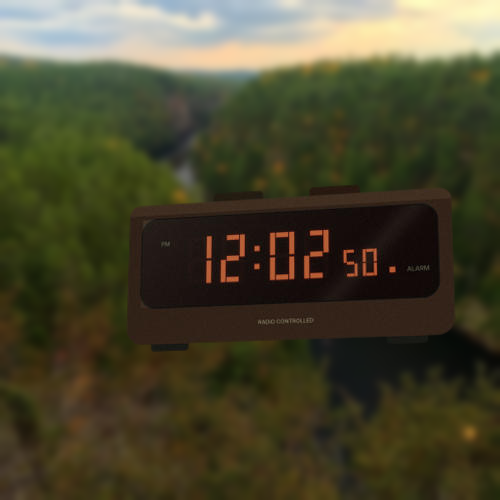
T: **12:02:50**
